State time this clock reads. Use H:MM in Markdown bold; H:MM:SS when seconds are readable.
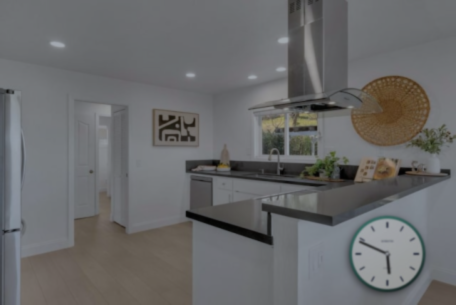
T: **5:49**
